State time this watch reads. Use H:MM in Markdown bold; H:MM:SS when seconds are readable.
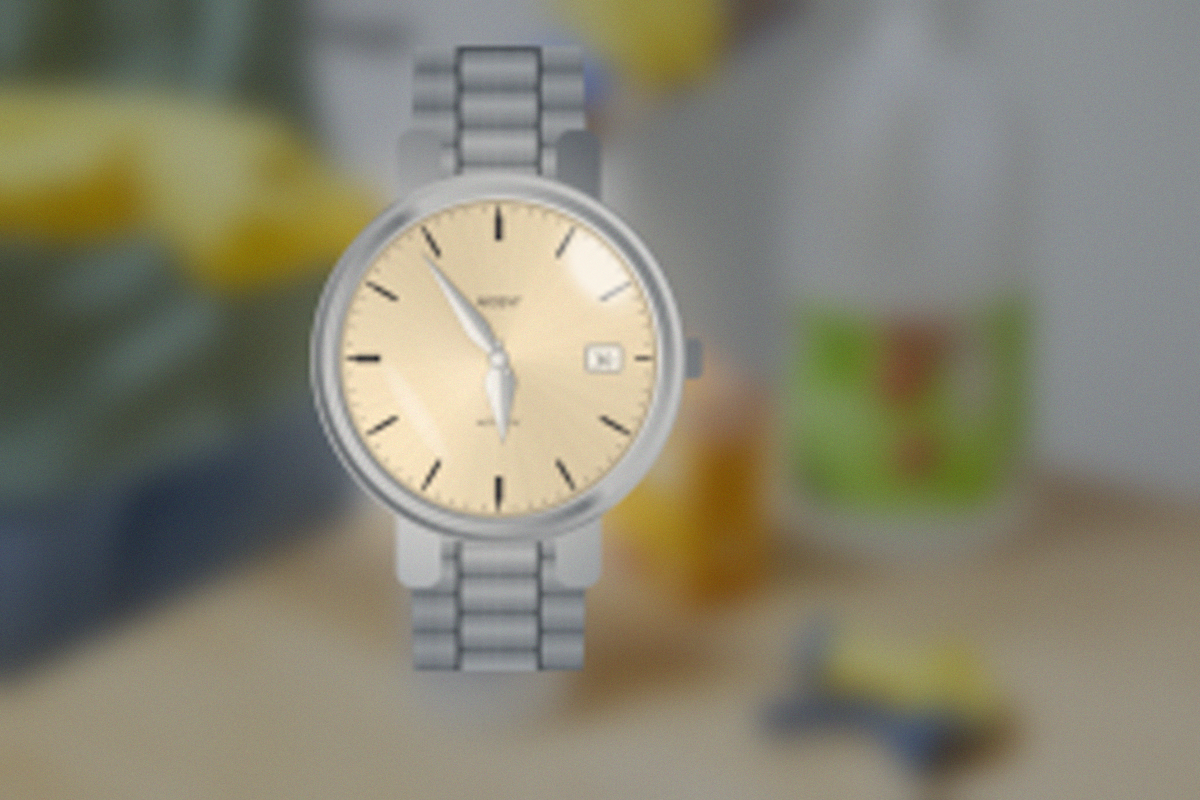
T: **5:54**
